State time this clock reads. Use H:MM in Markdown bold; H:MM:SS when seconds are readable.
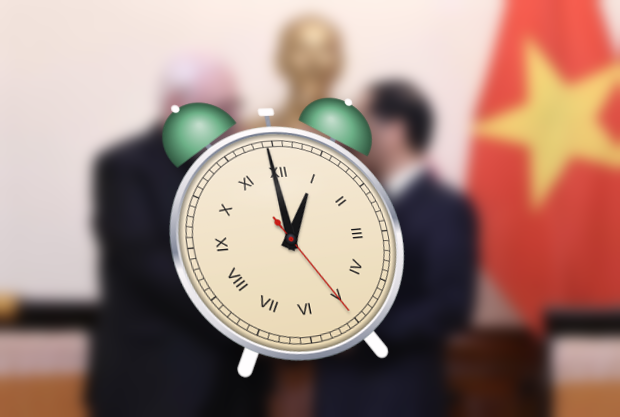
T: **12:59:25**
